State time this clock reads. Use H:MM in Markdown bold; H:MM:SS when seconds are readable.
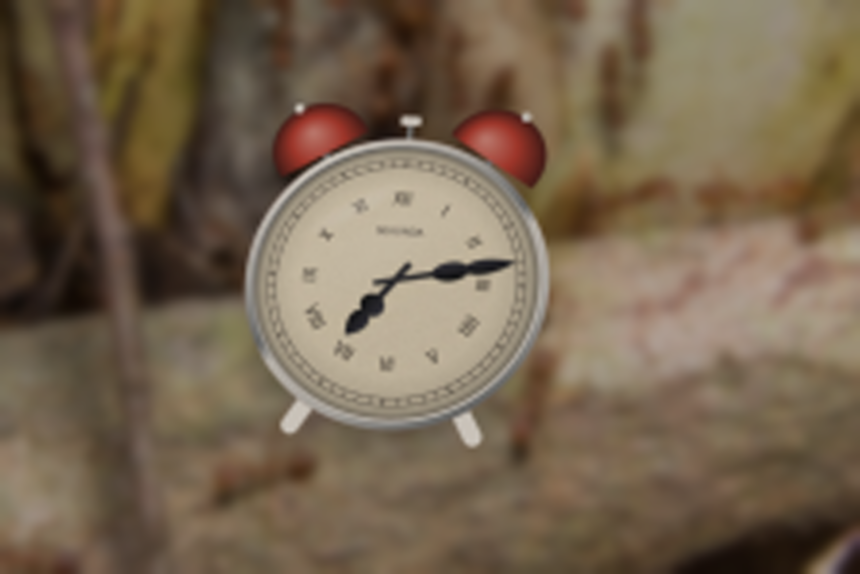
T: **7:13**
